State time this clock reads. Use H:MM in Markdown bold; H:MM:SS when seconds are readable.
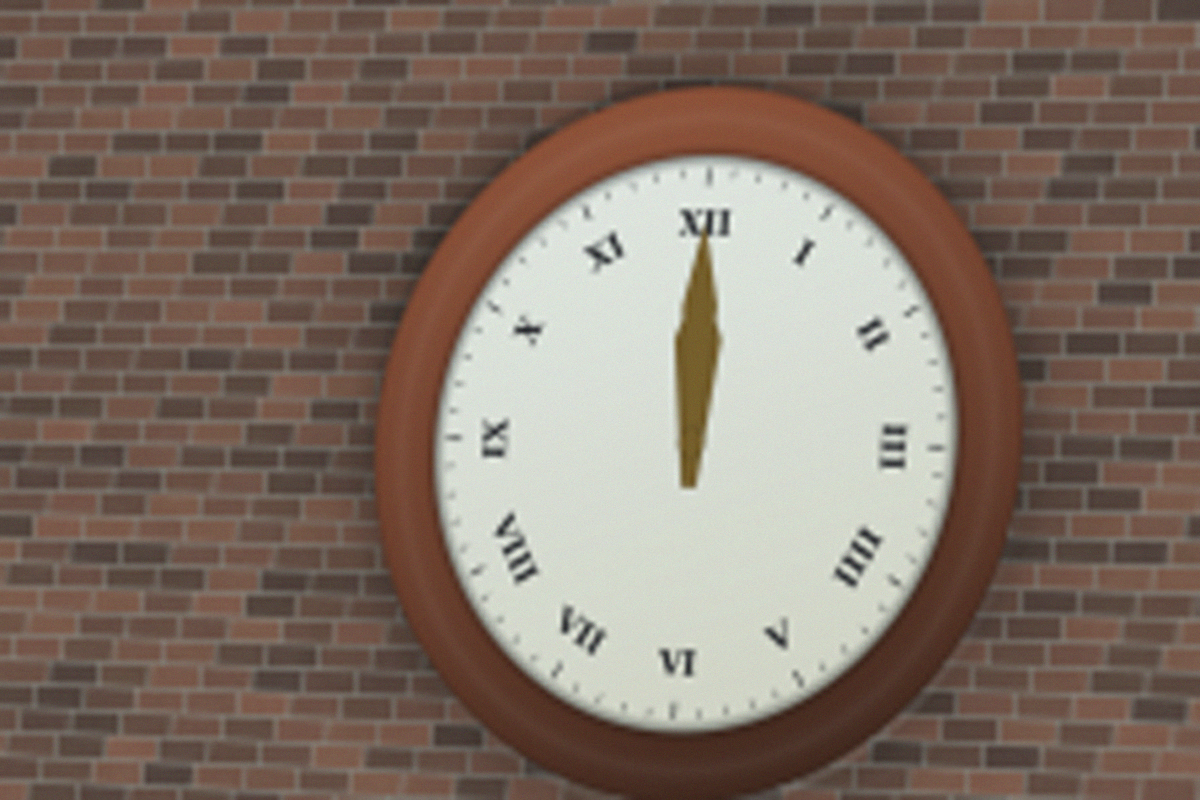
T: **12:00**
